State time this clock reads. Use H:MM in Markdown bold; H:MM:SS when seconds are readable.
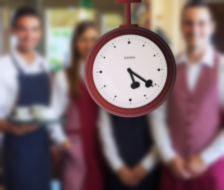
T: **5:21**
